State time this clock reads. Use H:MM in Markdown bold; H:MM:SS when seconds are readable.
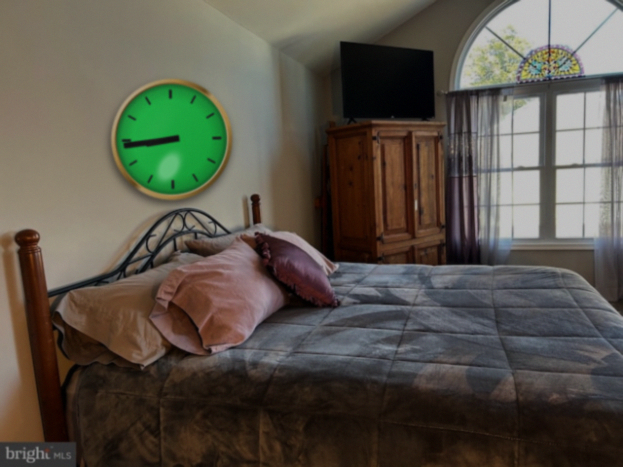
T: **8:44**
